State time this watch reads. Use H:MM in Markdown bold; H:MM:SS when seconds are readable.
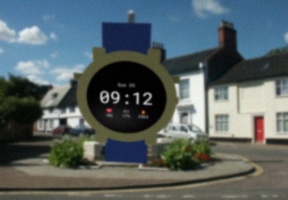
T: **9:12**
